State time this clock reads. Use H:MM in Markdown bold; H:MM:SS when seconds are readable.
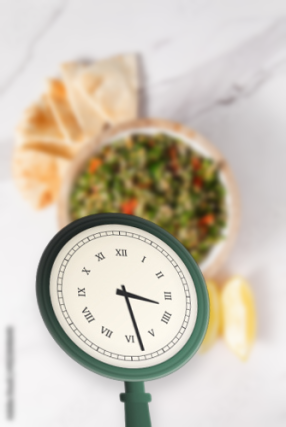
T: **3:28**
